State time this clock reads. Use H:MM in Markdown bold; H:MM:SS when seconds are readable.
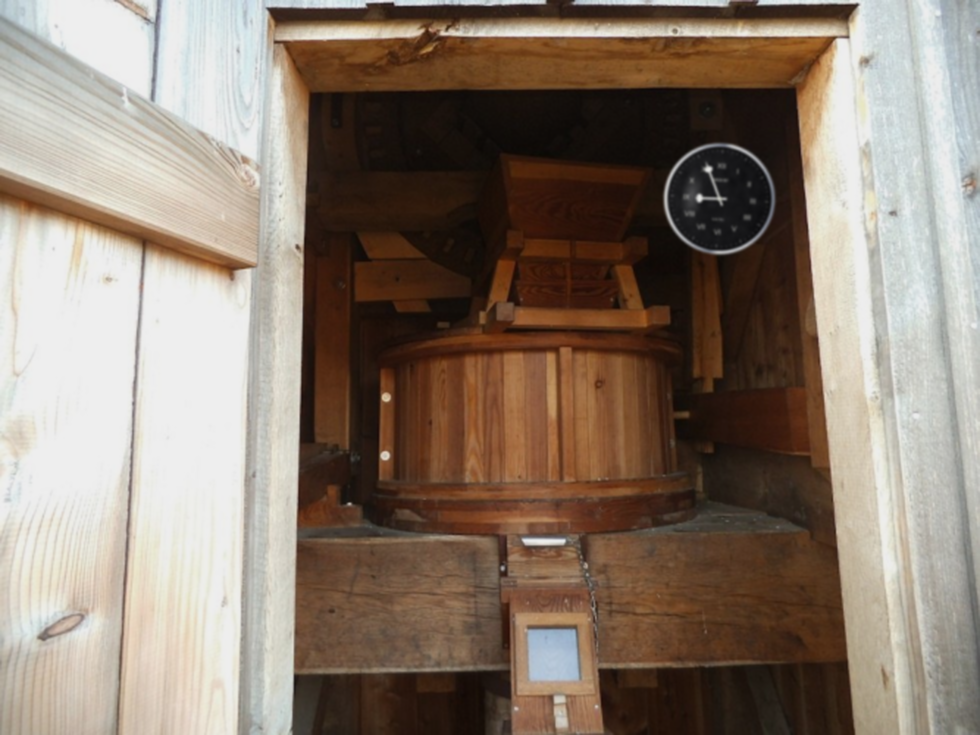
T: **8:56**
